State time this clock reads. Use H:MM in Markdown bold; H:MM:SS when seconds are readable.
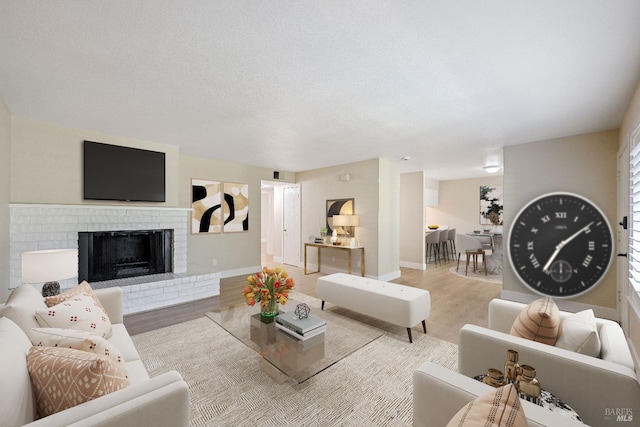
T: **7:09**
